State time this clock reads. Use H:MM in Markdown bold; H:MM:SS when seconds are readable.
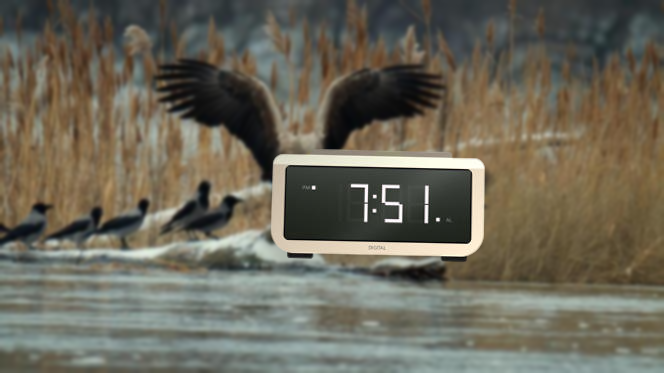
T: **7:51**
